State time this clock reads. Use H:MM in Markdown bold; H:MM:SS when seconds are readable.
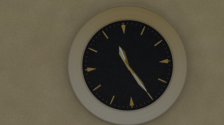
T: **11:25**
